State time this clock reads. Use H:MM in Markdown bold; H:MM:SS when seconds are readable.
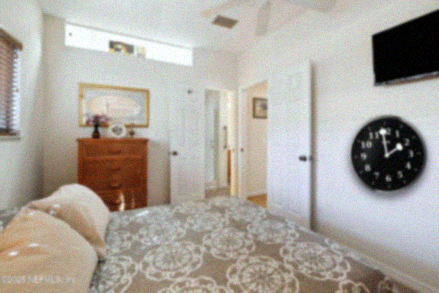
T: **1:59**
